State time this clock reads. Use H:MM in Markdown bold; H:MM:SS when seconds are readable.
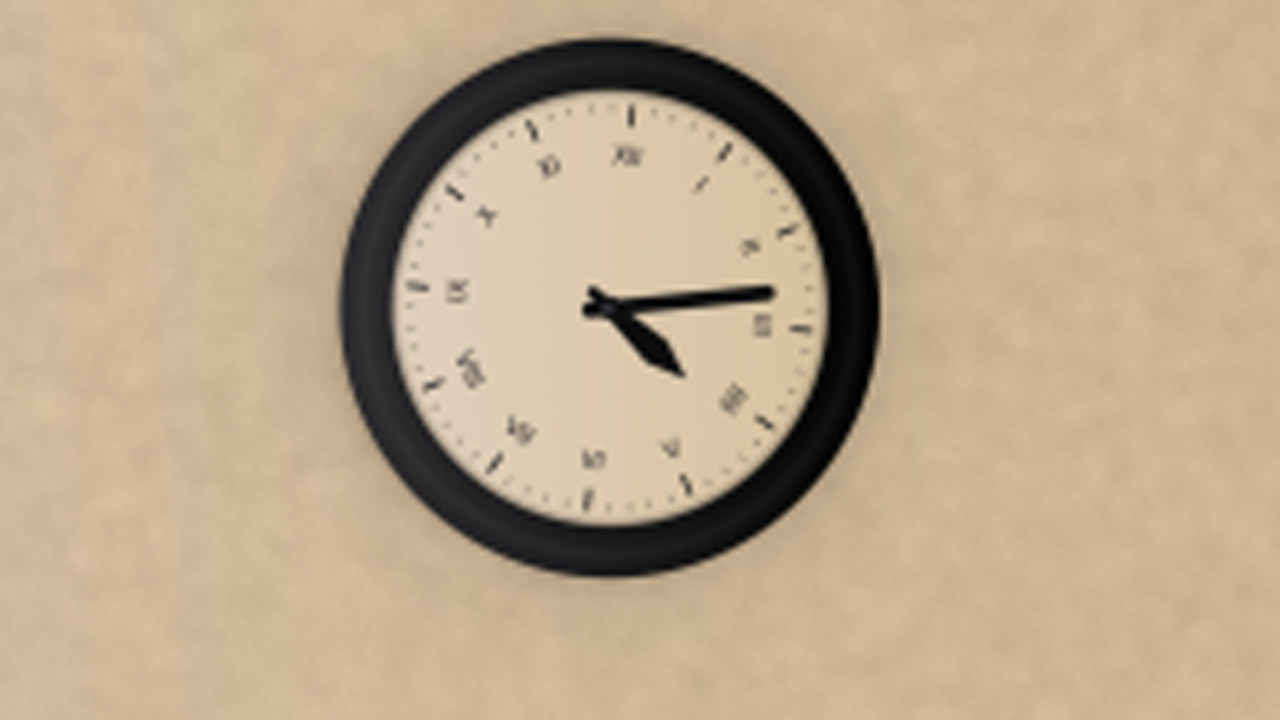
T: **4:13**
